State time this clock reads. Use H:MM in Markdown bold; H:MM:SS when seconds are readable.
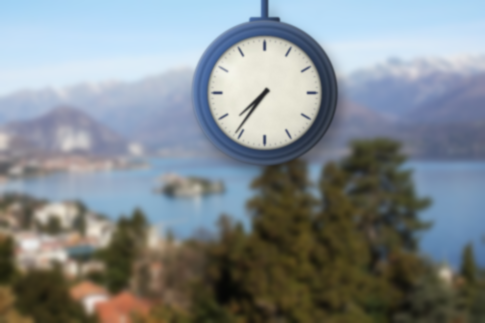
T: **7:36**
